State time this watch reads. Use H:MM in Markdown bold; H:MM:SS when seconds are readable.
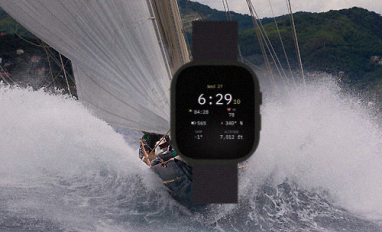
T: **6:29**
